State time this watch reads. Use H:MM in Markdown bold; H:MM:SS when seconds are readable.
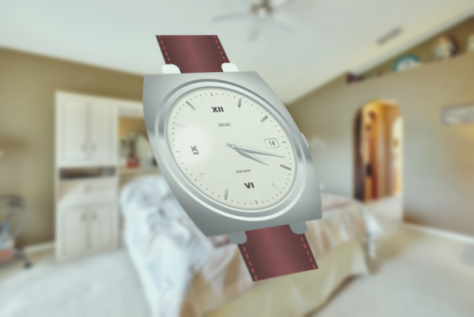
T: **4:18**
